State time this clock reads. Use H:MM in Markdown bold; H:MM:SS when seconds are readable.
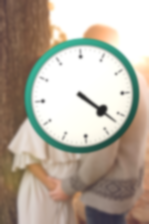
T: **4:22**
